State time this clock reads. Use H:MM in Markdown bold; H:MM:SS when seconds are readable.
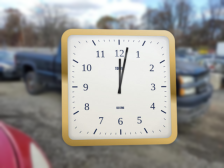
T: **12:02**
